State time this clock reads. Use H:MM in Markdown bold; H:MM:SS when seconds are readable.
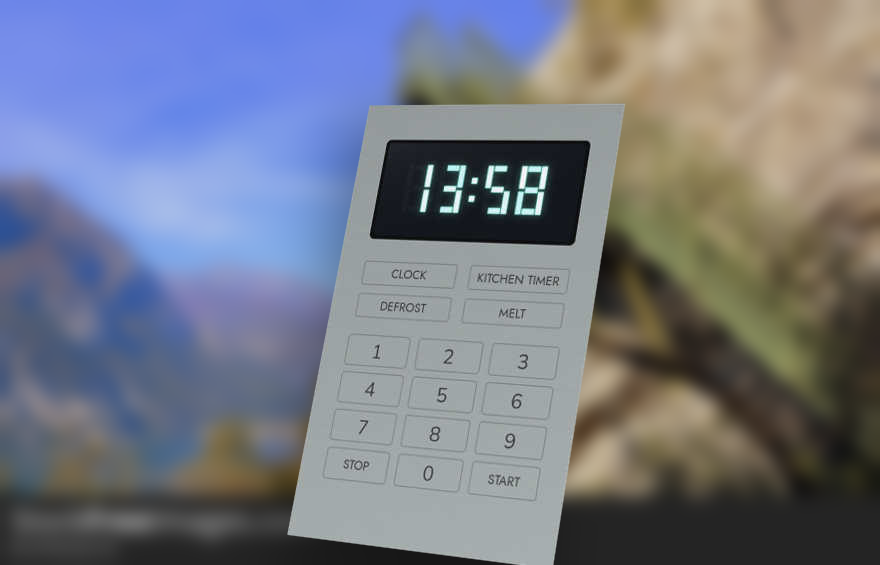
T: **13:58**
